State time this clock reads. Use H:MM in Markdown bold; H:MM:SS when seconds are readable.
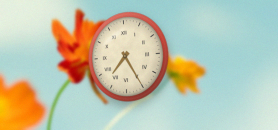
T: **7:25**
